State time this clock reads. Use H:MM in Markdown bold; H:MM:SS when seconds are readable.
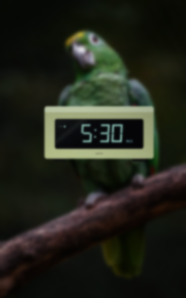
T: **5:30**
